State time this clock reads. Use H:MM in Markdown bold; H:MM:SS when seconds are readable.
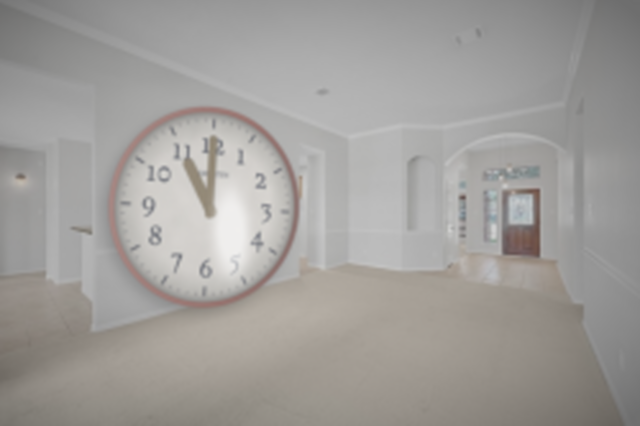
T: **11:00**
